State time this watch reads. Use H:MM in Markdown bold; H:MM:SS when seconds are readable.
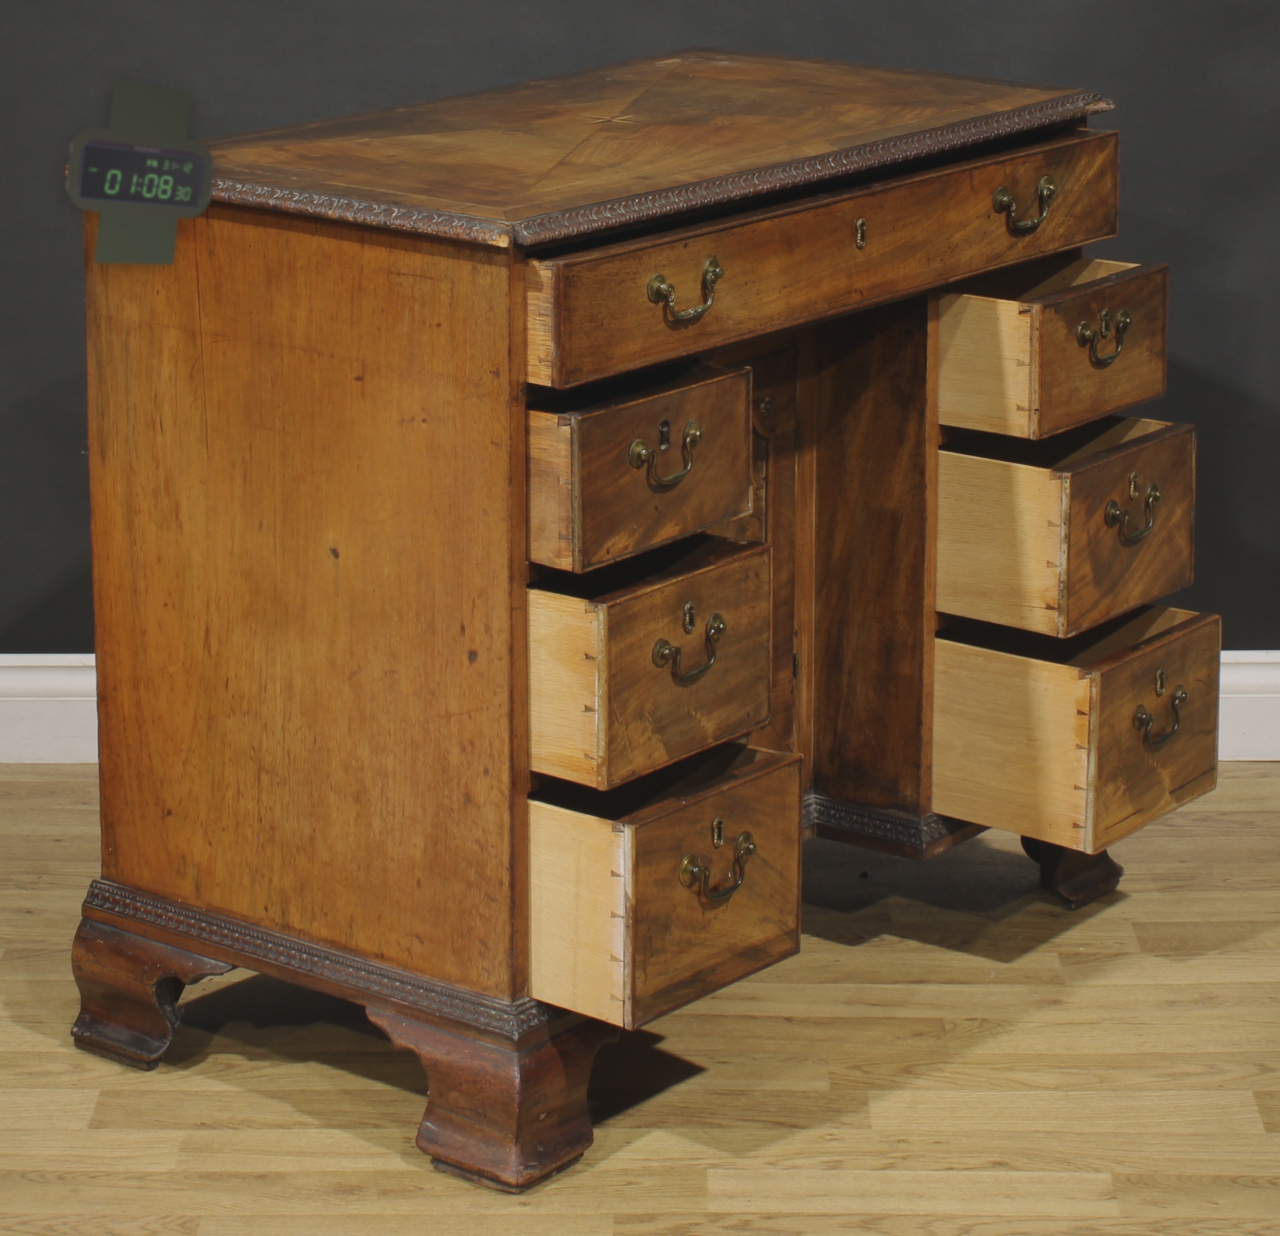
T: **1:08**
